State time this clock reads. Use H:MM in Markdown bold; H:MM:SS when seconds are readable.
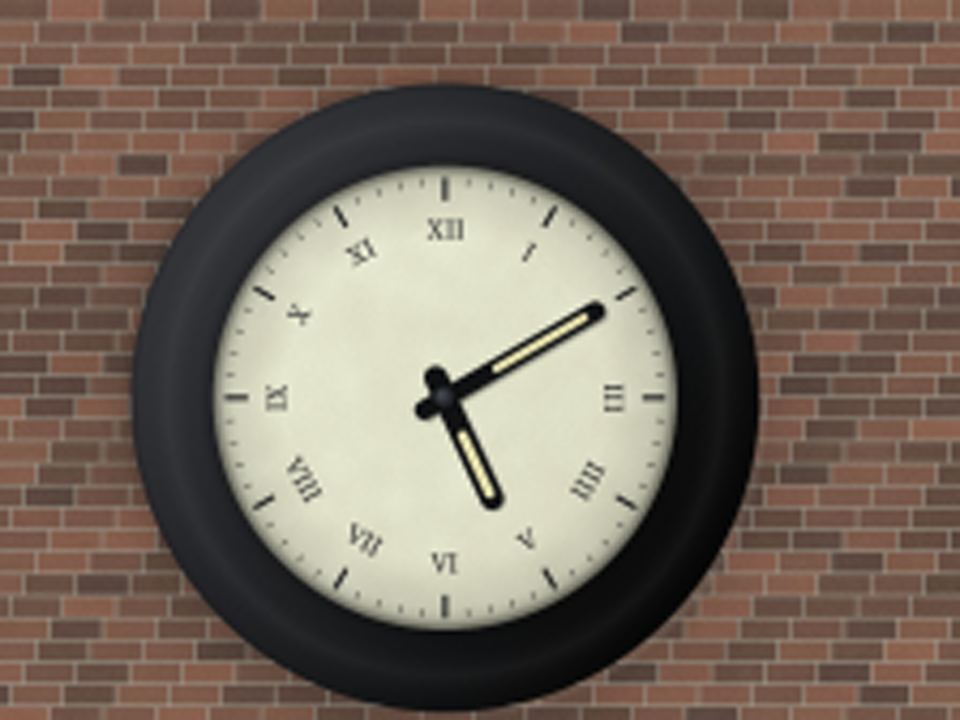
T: **5:10**
